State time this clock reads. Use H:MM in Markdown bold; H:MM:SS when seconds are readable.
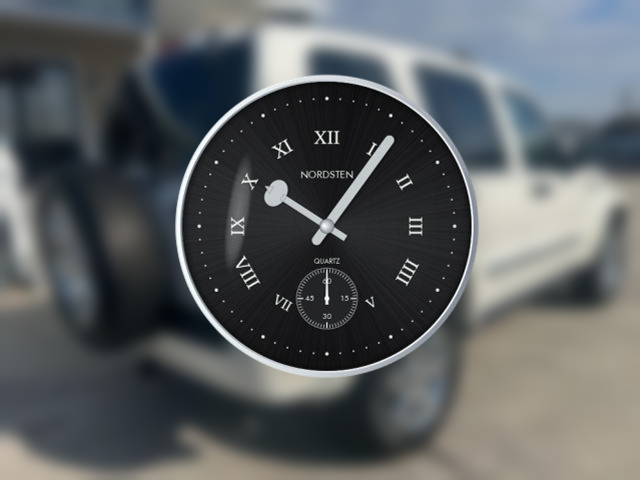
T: **10:06**
